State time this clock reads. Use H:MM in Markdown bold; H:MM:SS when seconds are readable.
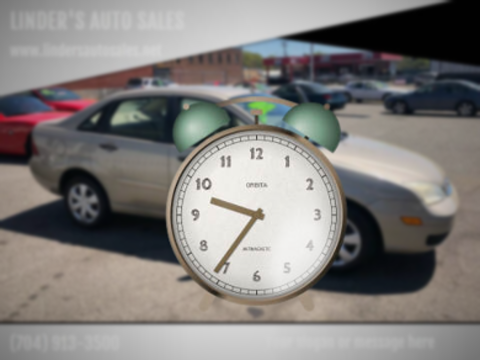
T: **9:36**
